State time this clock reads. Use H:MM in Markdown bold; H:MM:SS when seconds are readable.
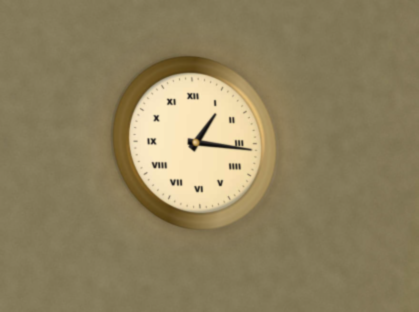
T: **1:16**
